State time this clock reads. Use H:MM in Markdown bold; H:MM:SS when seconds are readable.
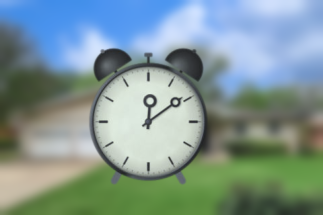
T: **12:09**
